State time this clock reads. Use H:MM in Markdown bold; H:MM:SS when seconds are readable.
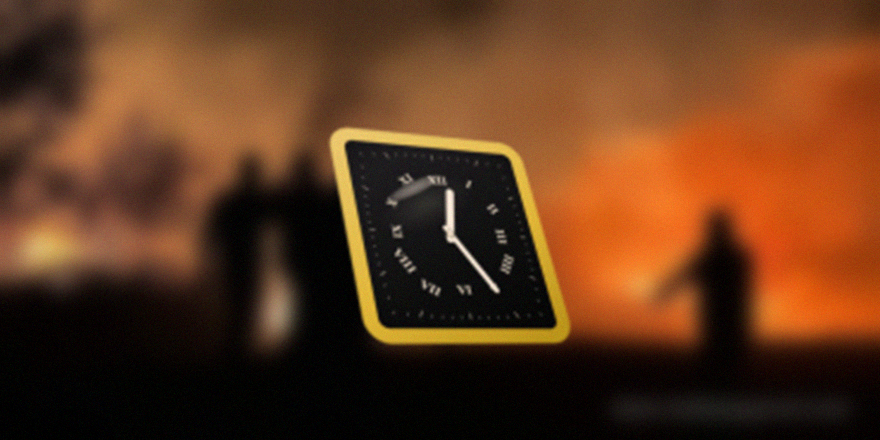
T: **12:25**
